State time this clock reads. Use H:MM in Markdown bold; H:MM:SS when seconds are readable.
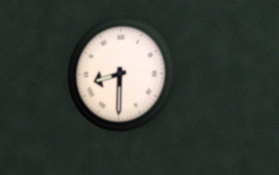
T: **8:30**
